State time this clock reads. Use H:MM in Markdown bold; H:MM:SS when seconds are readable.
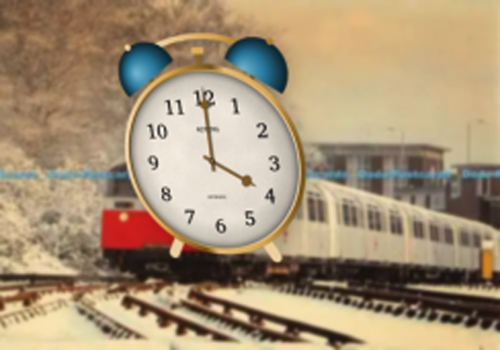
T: **4:00**
